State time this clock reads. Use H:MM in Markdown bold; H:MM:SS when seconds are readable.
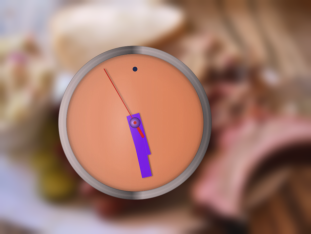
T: **5:27:55**
